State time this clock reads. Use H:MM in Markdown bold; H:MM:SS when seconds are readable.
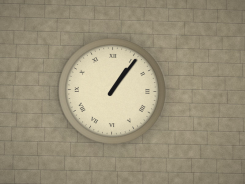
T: **1:06**
